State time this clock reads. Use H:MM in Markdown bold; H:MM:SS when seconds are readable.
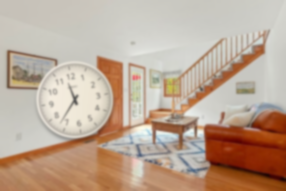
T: **11:37**
